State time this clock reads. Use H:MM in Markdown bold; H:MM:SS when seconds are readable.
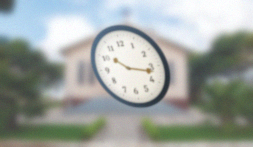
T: **10:17**
